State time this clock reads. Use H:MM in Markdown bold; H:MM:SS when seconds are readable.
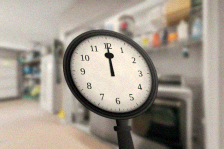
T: **12:00**
